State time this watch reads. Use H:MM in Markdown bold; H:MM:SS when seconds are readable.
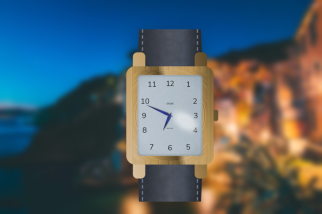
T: **6:49**
